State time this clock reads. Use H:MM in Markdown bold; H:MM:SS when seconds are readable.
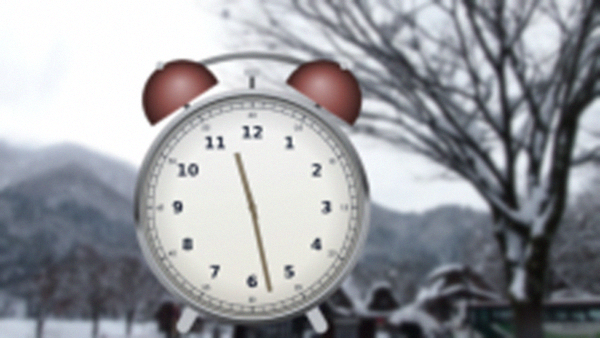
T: **11:28**
